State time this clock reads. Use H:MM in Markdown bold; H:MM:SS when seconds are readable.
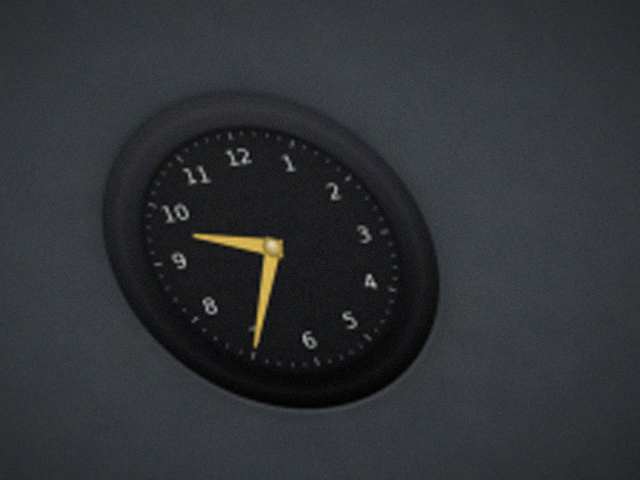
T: **9:35**
